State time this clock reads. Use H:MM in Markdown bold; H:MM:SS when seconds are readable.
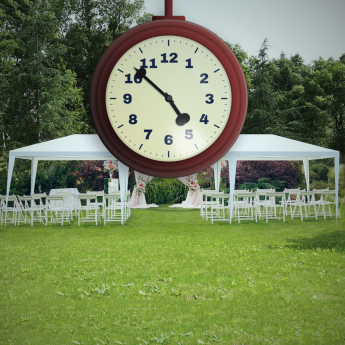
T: **4:52**
